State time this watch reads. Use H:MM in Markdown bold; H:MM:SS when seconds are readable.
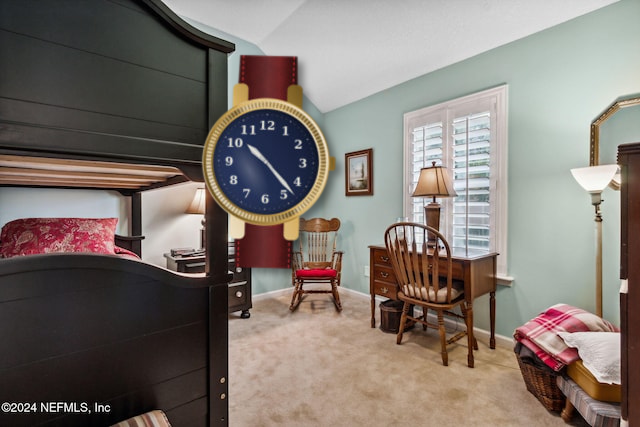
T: **10:23**
